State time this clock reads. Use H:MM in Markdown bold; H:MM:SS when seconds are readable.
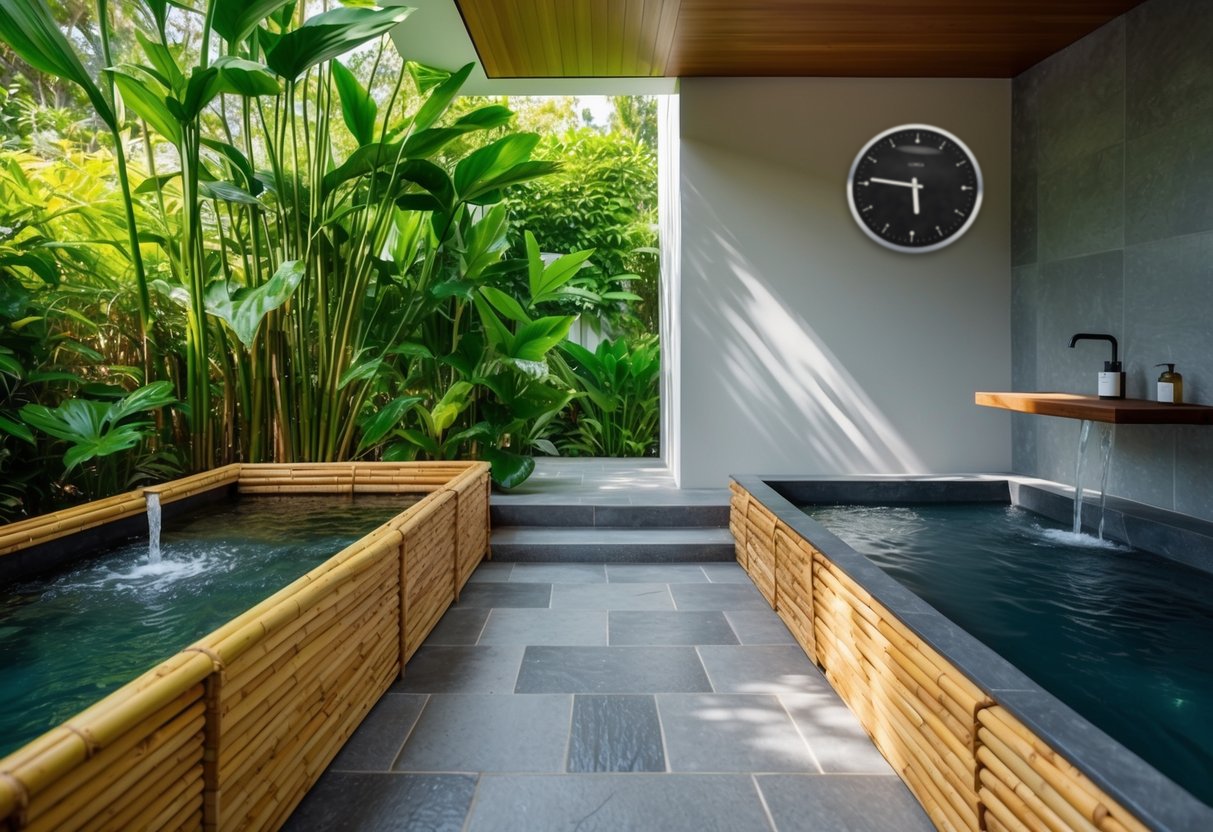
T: **5:46**
